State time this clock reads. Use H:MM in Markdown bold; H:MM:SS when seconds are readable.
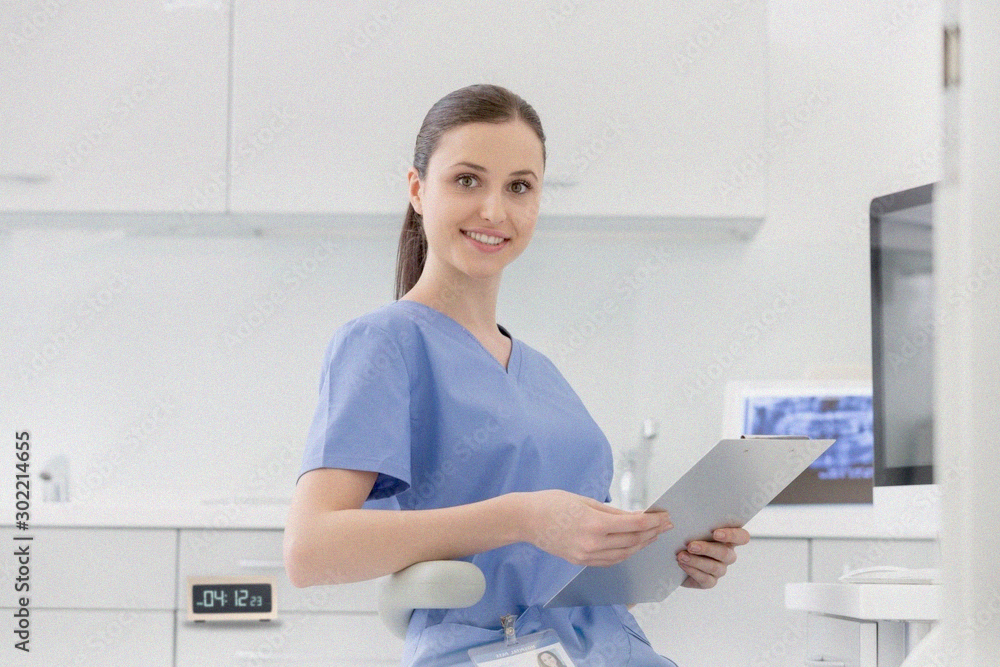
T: **4:12**
